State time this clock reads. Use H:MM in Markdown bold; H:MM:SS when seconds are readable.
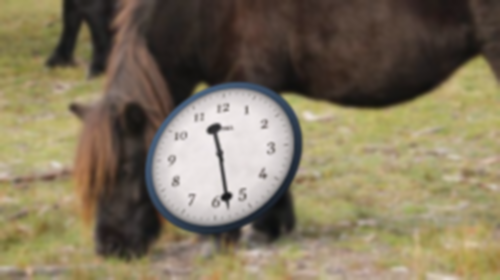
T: **11:28**
